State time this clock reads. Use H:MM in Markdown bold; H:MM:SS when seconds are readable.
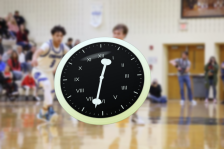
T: **12:32**
